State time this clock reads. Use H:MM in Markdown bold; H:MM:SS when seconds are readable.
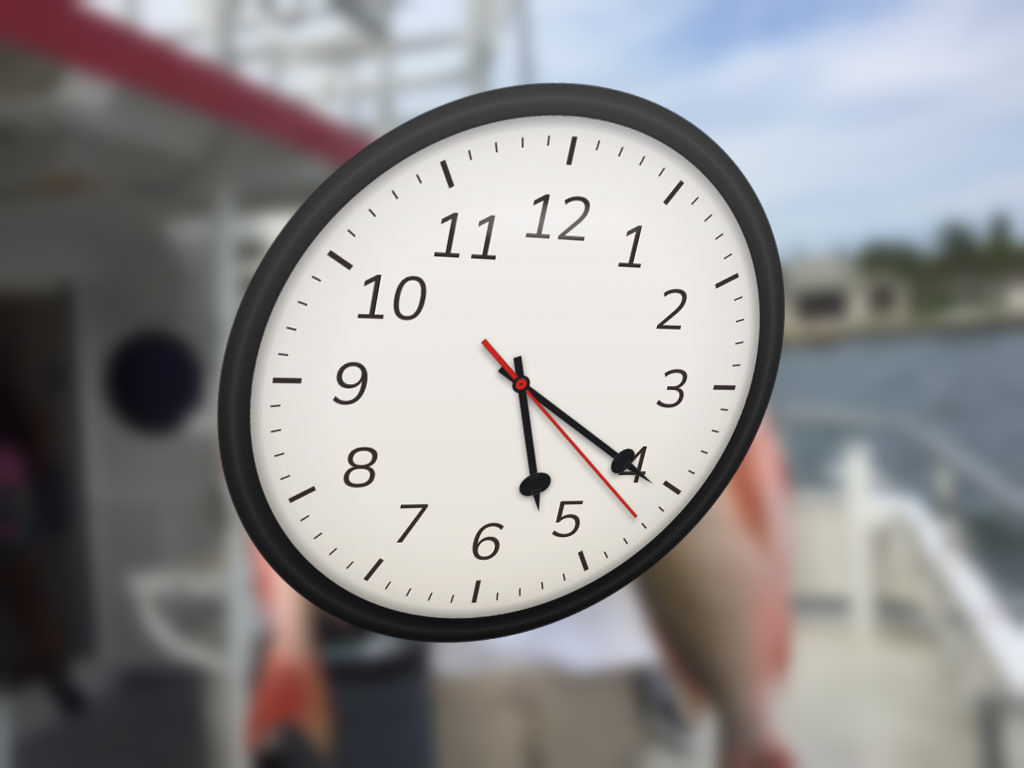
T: **5:20:22**
